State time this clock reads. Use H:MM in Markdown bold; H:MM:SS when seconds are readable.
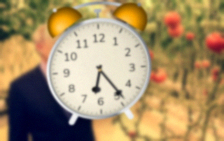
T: **6:24**
